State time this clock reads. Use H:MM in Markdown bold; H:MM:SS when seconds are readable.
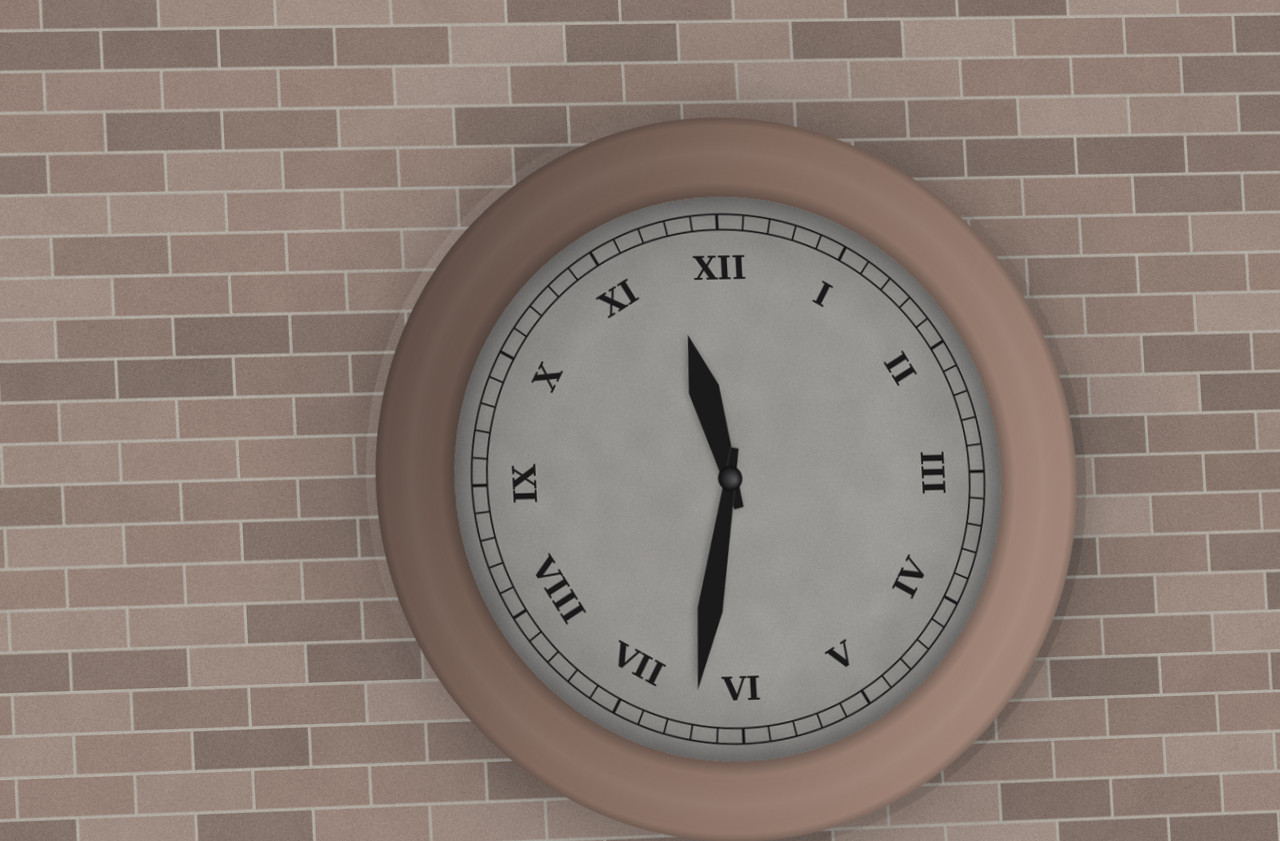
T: **11:32**
